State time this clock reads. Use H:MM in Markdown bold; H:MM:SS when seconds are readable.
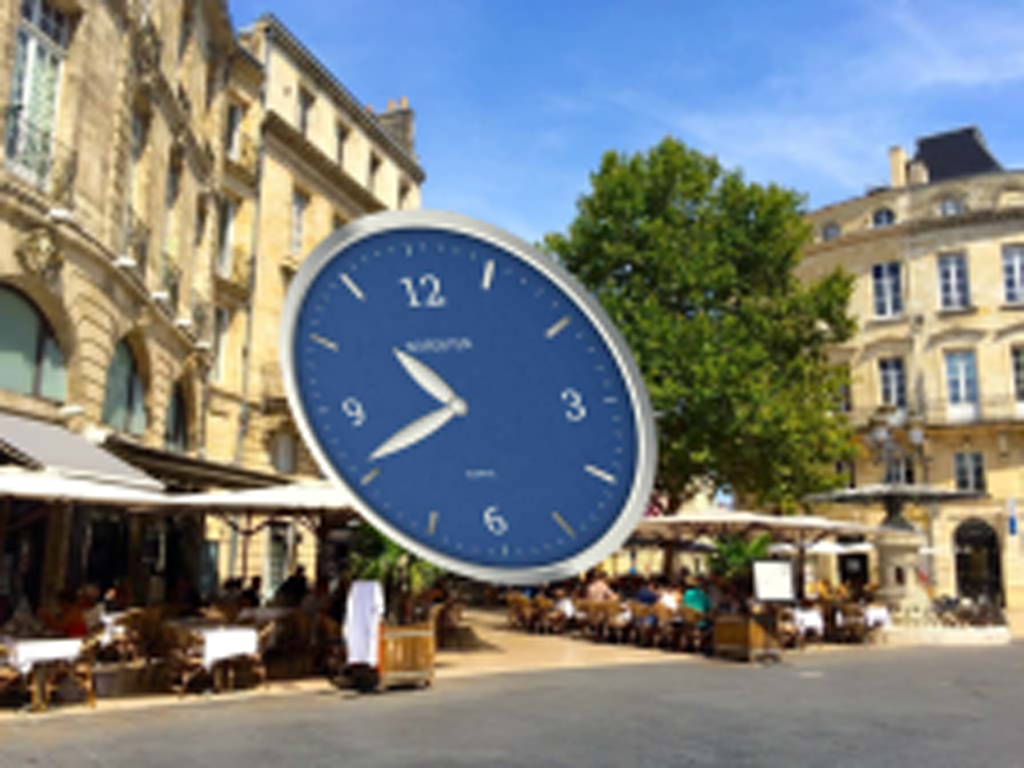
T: **10:41**
